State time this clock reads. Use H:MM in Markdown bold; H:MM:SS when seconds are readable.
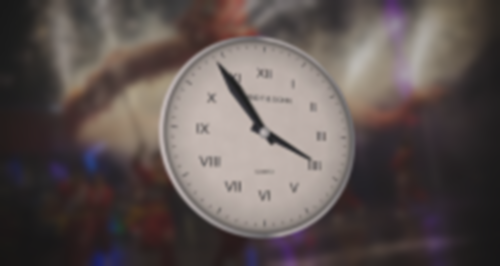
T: **3:54**
